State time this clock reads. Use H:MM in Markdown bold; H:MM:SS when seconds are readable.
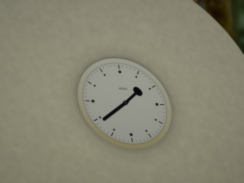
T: **1:39**
